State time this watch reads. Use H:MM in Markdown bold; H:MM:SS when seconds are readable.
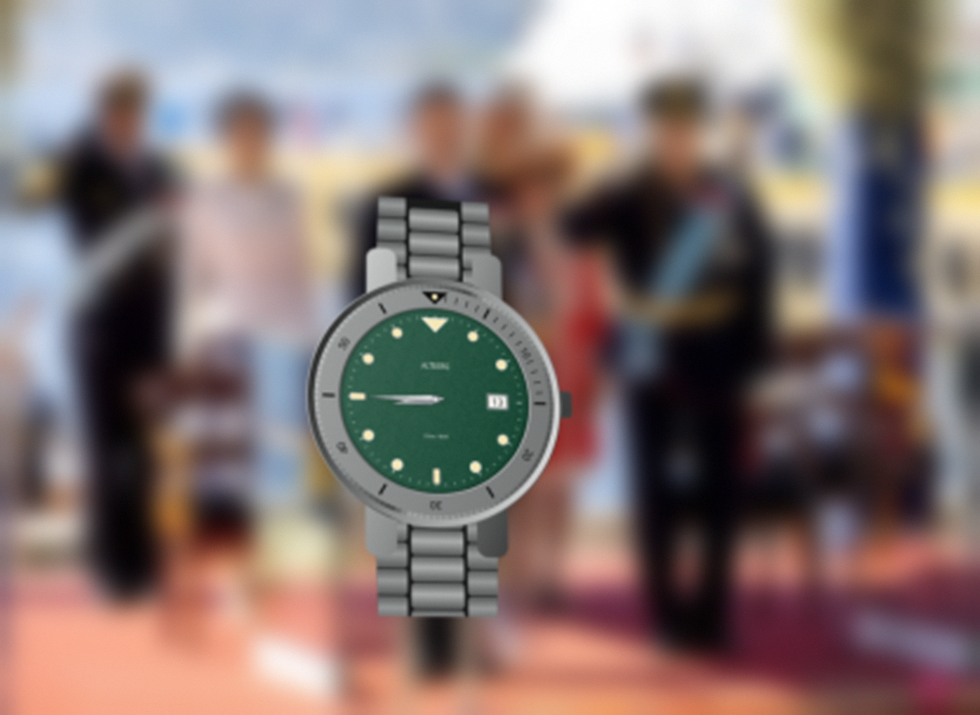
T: **8:45**
